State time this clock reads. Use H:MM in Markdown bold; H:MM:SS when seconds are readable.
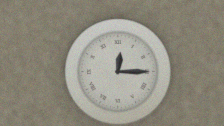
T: **12:15**
